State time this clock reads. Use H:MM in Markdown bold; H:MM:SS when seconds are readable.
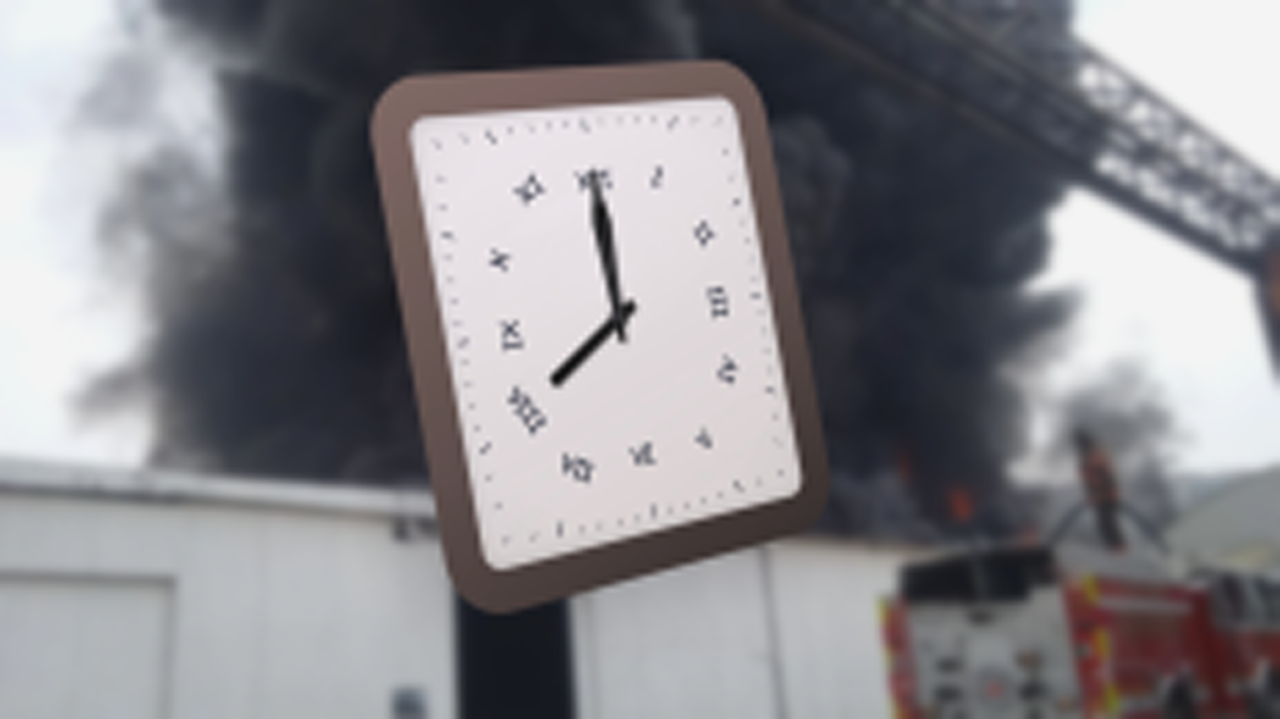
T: **8:00**
